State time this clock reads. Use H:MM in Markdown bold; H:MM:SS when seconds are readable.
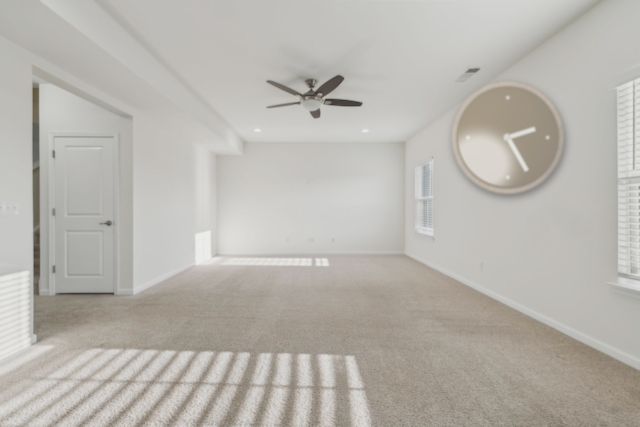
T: **2:25**
